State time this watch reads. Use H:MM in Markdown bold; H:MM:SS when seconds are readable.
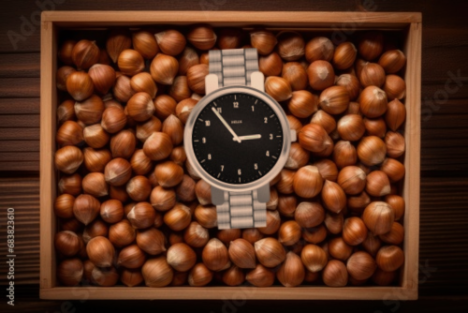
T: **2:54**
